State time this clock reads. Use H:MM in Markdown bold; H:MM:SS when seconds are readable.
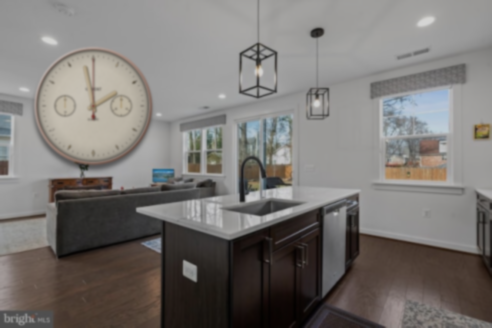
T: **1:58**
